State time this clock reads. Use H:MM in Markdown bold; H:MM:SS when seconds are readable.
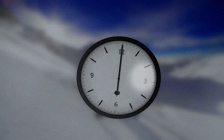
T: **6:00**
